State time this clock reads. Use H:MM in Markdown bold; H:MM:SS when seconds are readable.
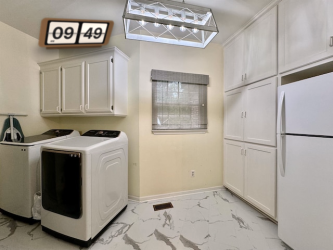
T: **9:49**
